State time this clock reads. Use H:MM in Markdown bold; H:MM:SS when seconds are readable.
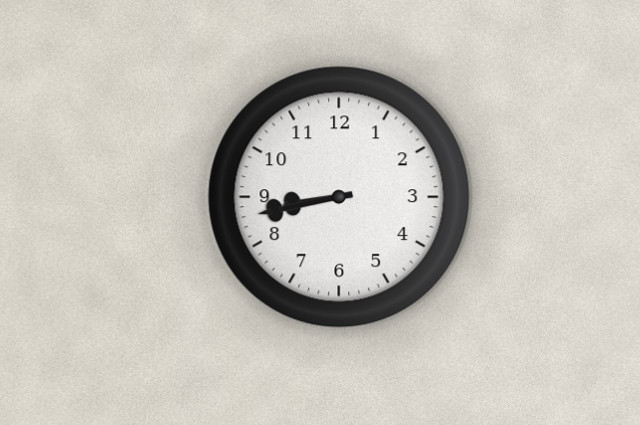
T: **8:43**
